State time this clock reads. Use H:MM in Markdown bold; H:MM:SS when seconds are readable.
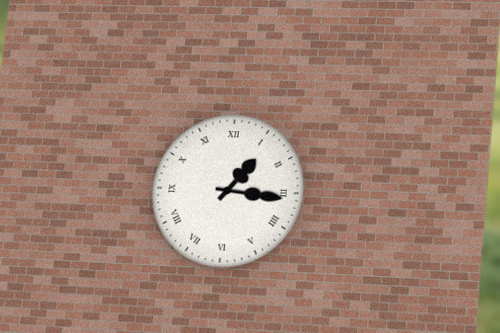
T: **1:16**
